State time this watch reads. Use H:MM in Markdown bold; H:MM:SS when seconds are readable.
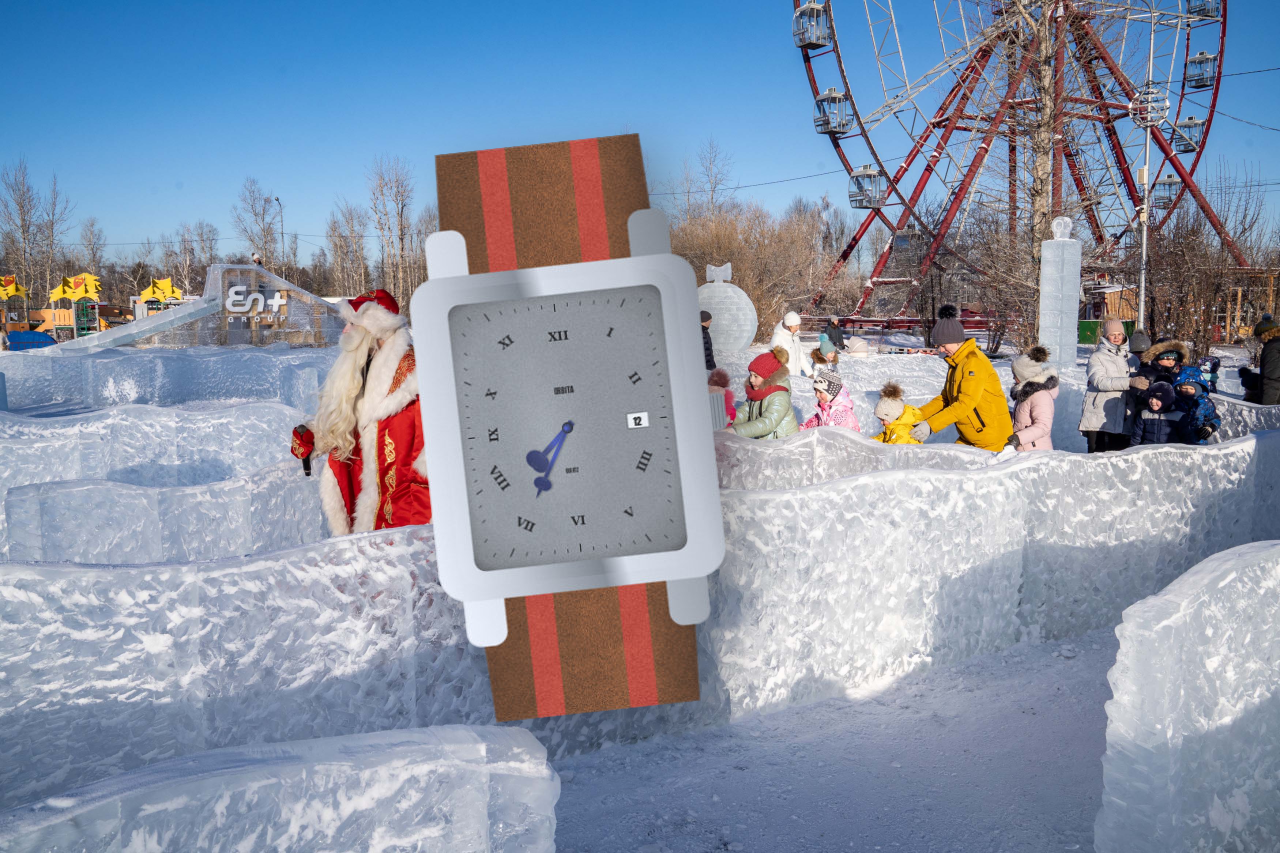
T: **7:35**
